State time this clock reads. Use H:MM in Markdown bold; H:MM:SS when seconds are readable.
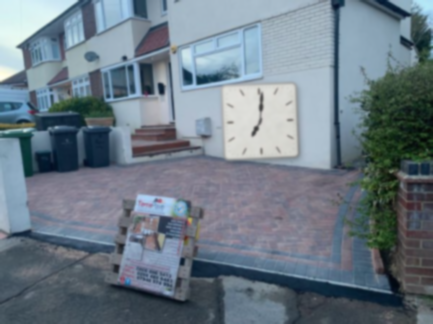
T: **7:01**
